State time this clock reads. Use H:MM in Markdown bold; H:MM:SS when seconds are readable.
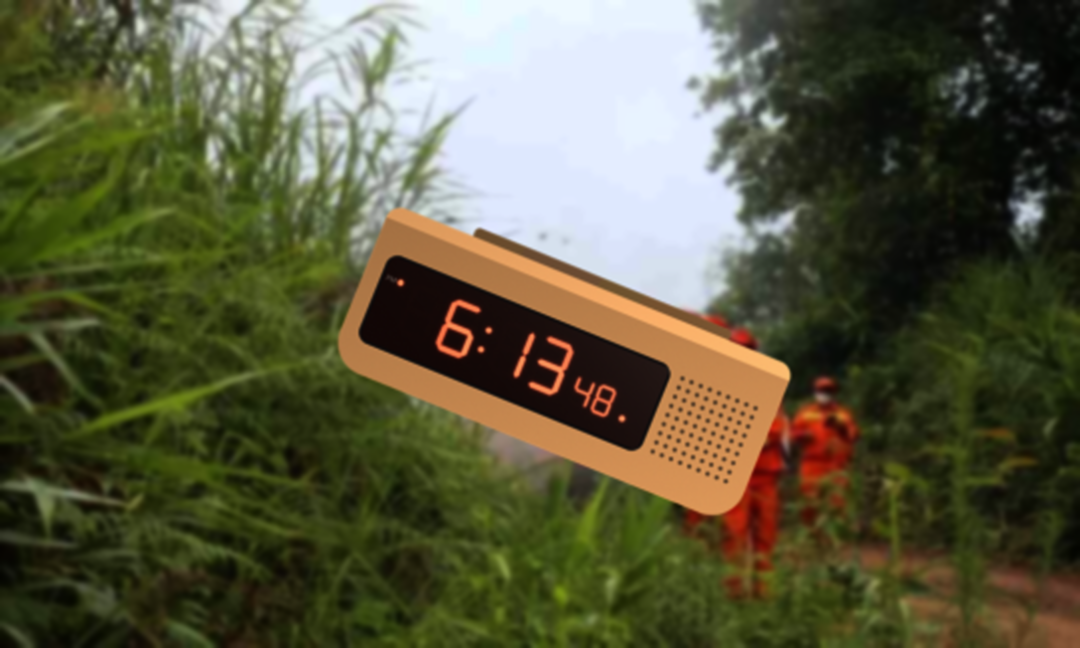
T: **6:13:48**
